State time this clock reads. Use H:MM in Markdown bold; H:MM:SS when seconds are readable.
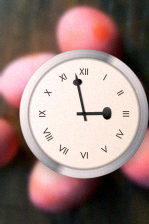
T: **2:58**
